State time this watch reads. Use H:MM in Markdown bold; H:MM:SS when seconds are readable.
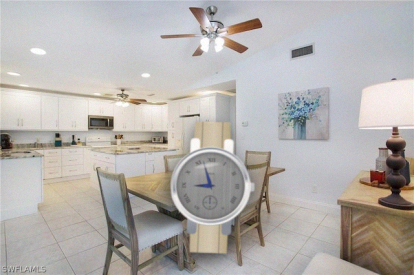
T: **8:57**
